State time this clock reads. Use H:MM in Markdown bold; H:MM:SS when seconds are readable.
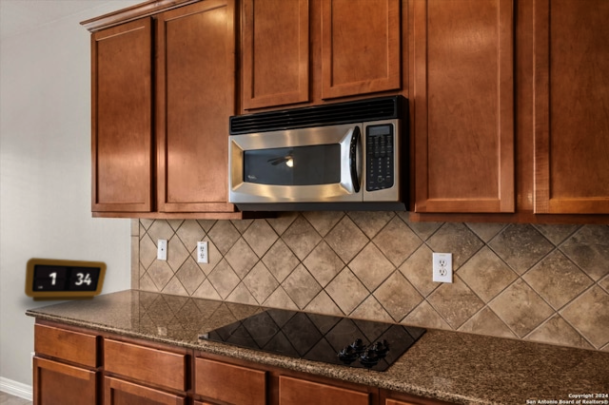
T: **1:34**
